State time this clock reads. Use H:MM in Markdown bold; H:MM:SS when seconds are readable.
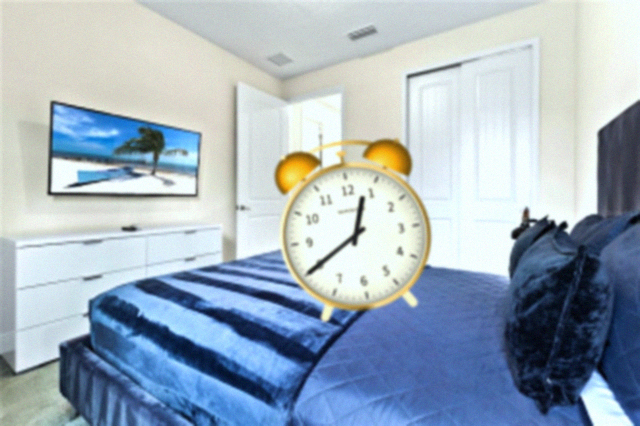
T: **12:40**
